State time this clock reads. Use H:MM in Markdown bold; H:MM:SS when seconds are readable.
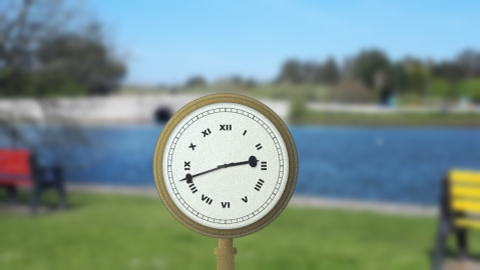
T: **2:42**
